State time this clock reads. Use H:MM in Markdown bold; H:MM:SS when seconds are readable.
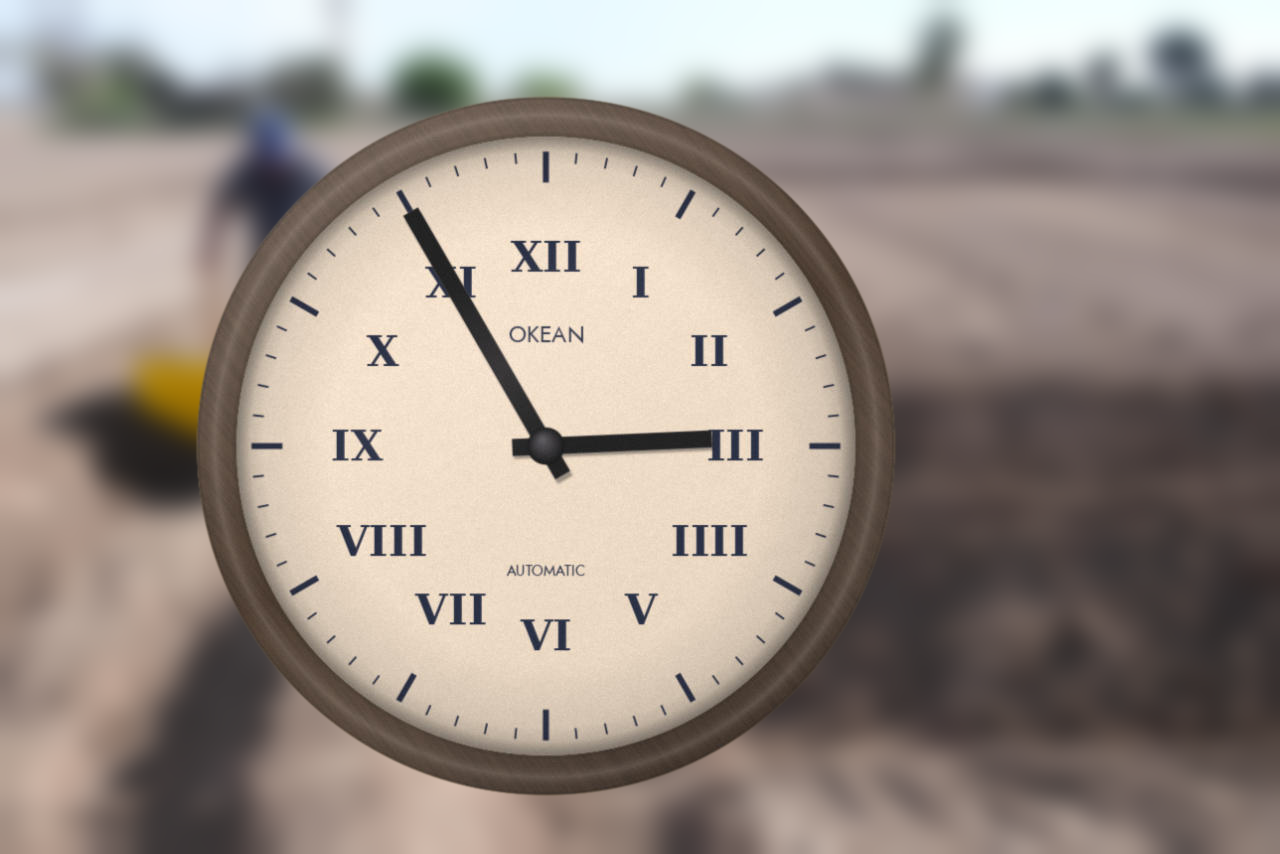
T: **2:55**
